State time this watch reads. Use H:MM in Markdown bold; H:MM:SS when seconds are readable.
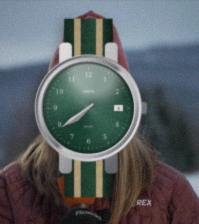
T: **7:39**
